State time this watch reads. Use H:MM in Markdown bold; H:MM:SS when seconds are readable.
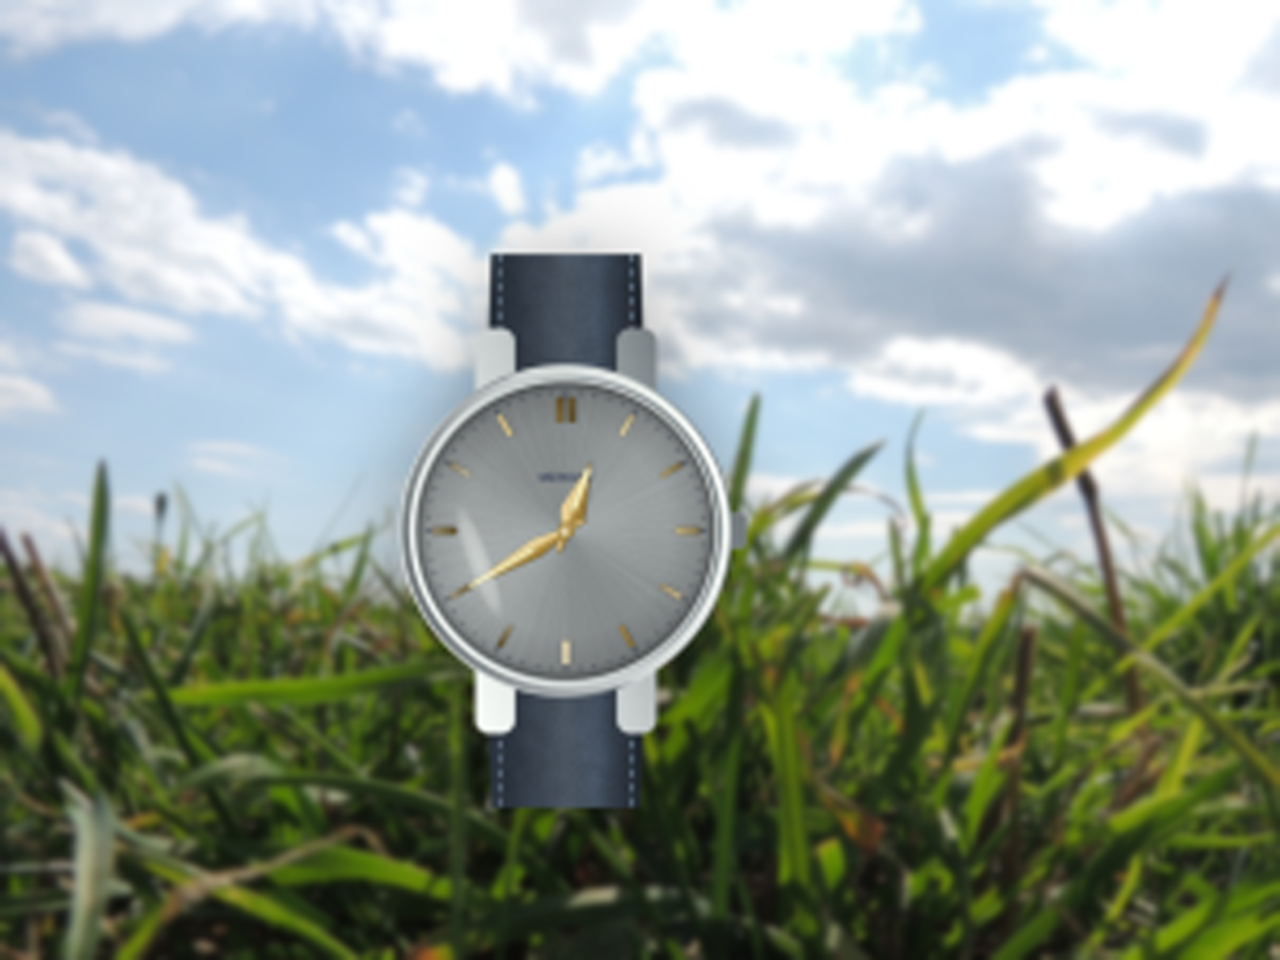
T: **12:40**
